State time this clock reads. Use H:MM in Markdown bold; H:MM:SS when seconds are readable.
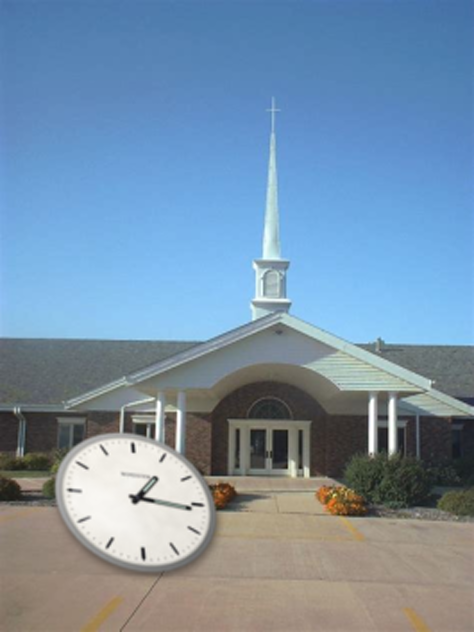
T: **1:16**
